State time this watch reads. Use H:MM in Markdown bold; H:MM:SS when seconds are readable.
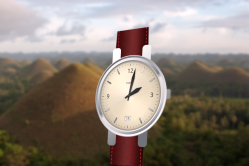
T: **2:02**
